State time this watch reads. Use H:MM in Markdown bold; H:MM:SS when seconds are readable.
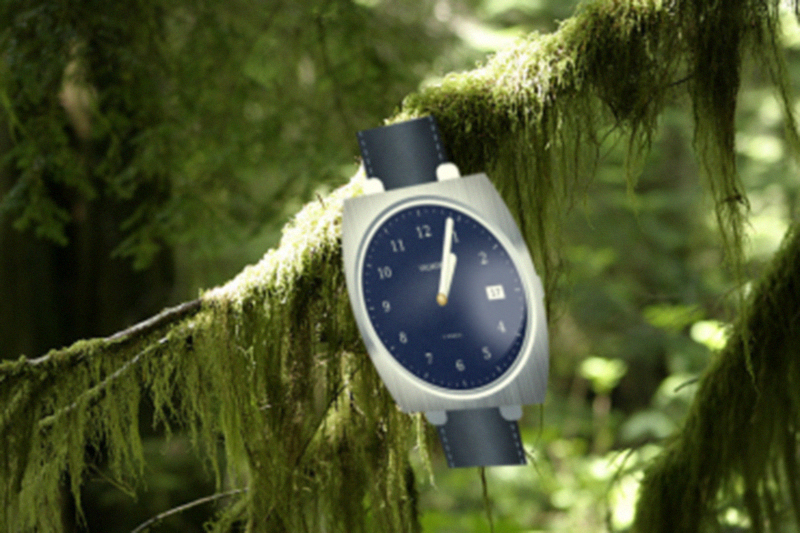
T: **1:04**
